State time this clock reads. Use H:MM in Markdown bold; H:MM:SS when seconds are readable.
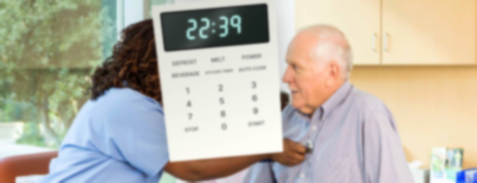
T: **22:39**
